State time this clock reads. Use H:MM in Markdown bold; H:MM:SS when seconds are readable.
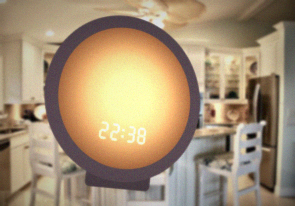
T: **22:38**
